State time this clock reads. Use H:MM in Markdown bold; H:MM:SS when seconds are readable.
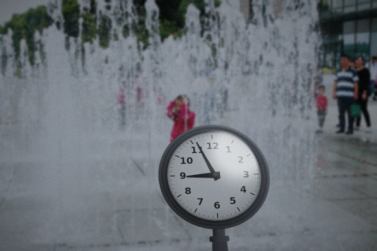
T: **8:56**
